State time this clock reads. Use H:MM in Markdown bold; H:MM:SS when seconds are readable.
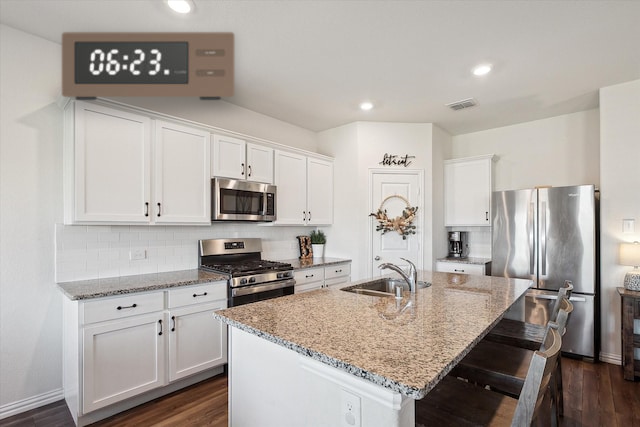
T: **6:23**
